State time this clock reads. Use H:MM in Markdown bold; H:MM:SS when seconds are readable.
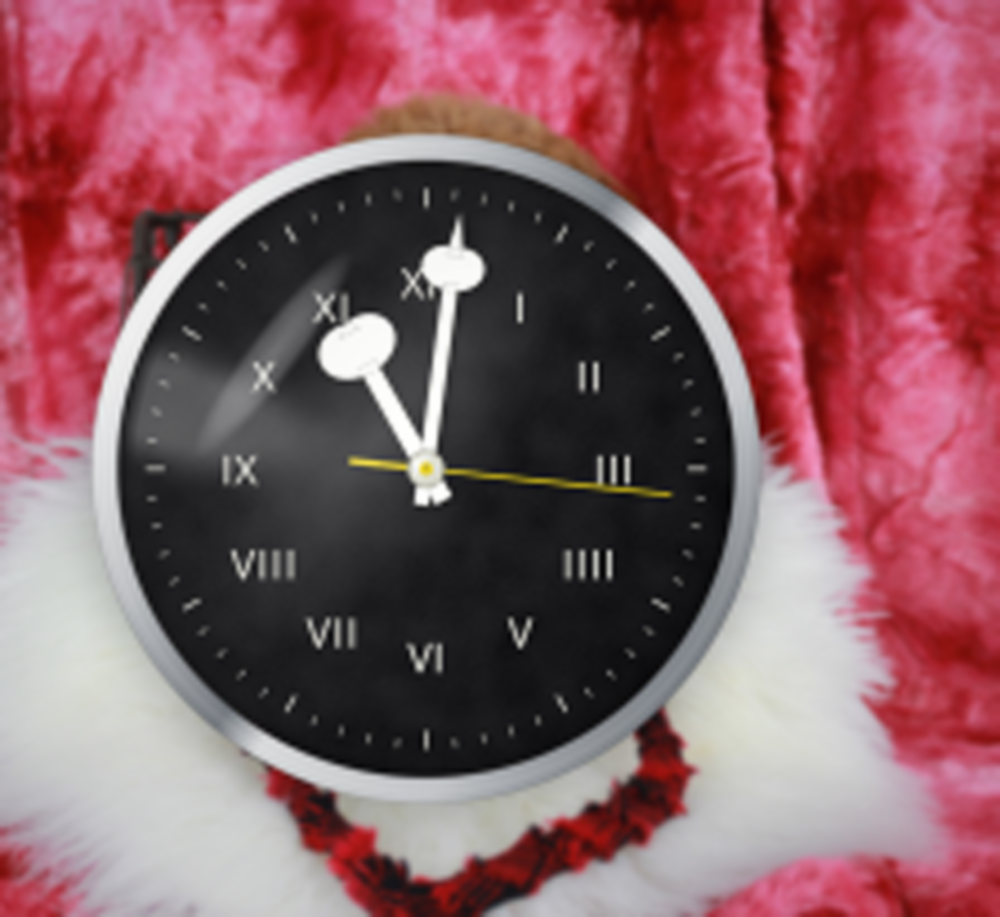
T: **11:01:16**
